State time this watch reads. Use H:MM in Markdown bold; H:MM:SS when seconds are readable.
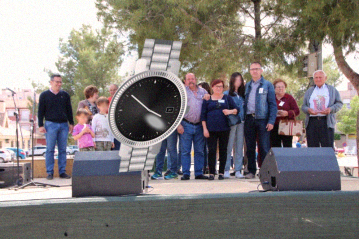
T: **3:51**
